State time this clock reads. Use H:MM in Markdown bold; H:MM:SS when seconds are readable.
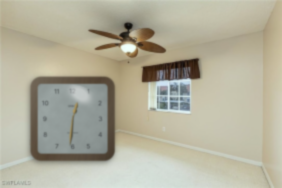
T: **12:31**
